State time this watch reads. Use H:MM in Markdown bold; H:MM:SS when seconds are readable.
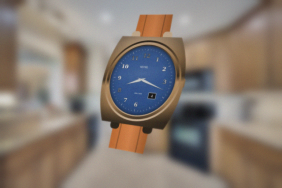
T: **8:18**
